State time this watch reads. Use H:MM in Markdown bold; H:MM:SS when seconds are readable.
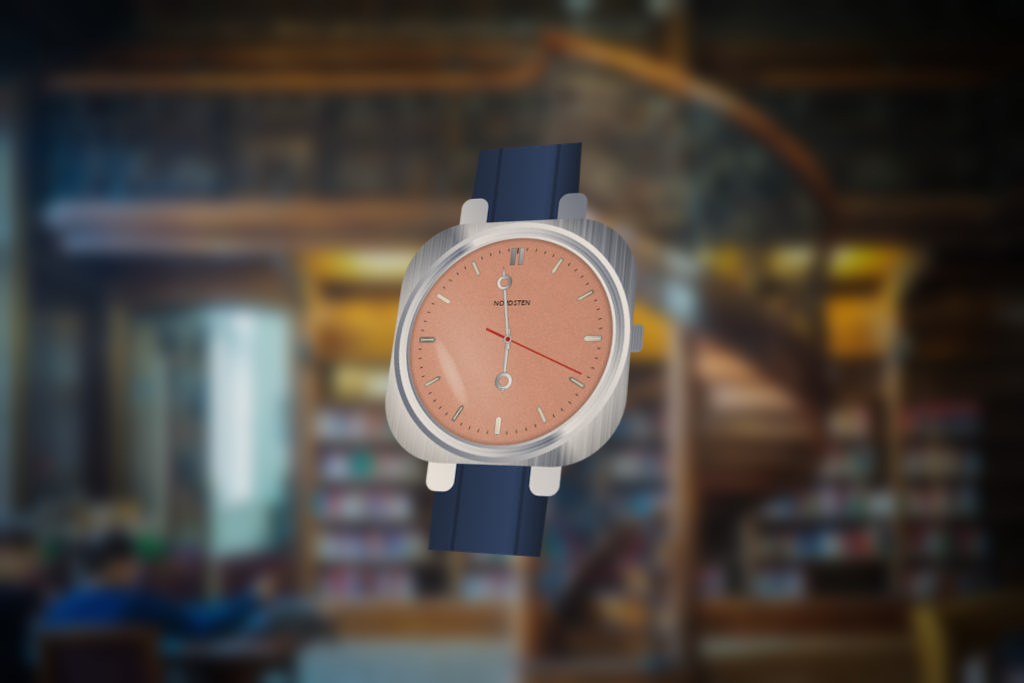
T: **5:58:19**
